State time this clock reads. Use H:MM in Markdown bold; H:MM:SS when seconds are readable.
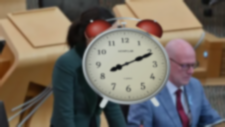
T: **8:11**
